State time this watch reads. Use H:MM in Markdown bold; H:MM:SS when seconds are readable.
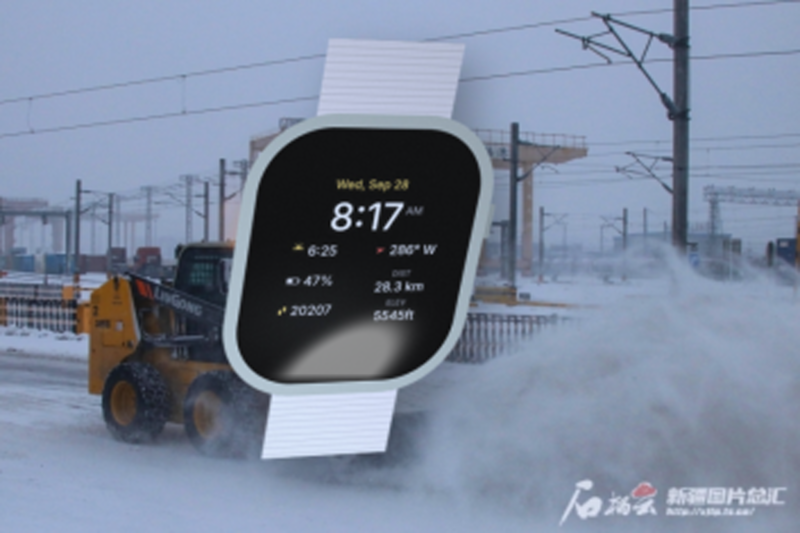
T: **8:17**
